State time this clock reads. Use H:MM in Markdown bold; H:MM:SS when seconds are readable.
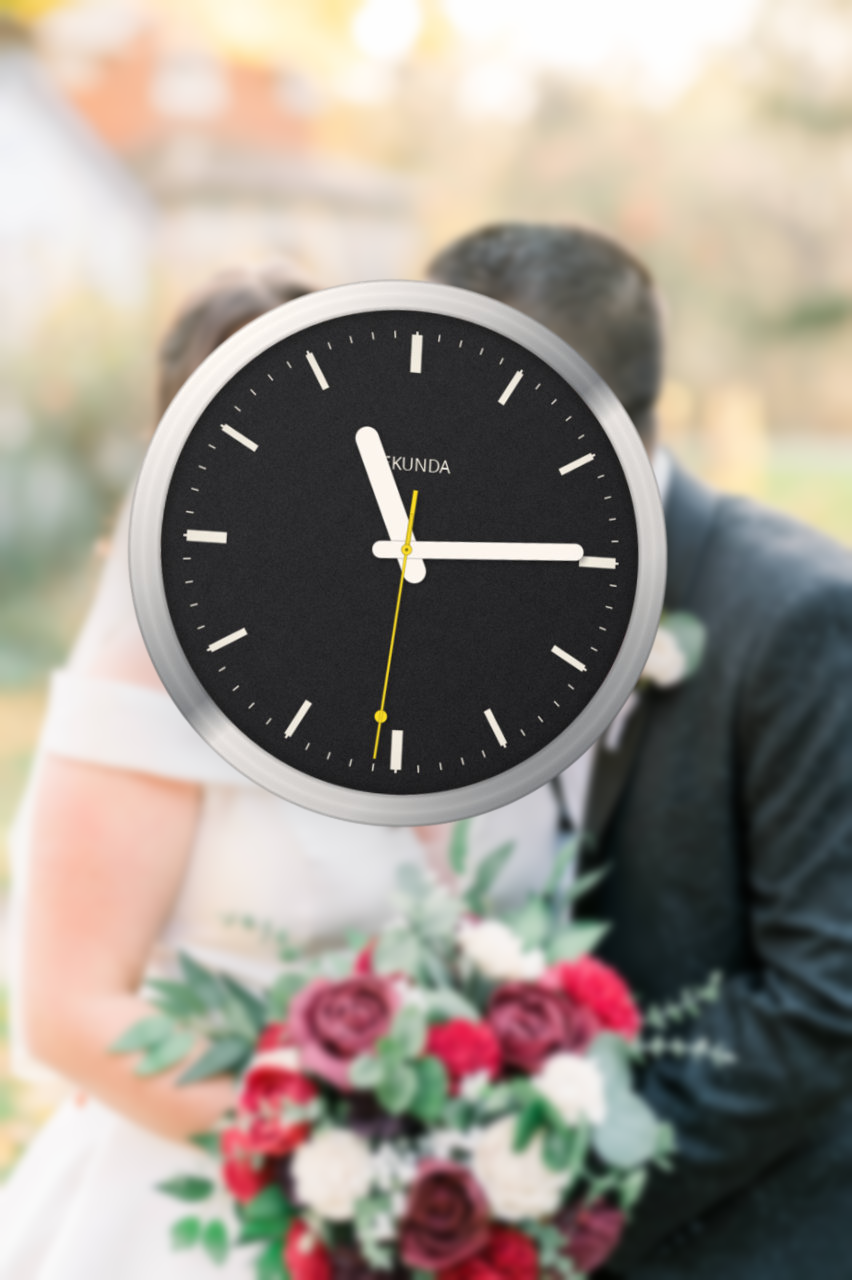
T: **11:14:31**
